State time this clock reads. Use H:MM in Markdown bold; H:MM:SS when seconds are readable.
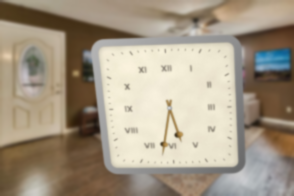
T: **5:32**
